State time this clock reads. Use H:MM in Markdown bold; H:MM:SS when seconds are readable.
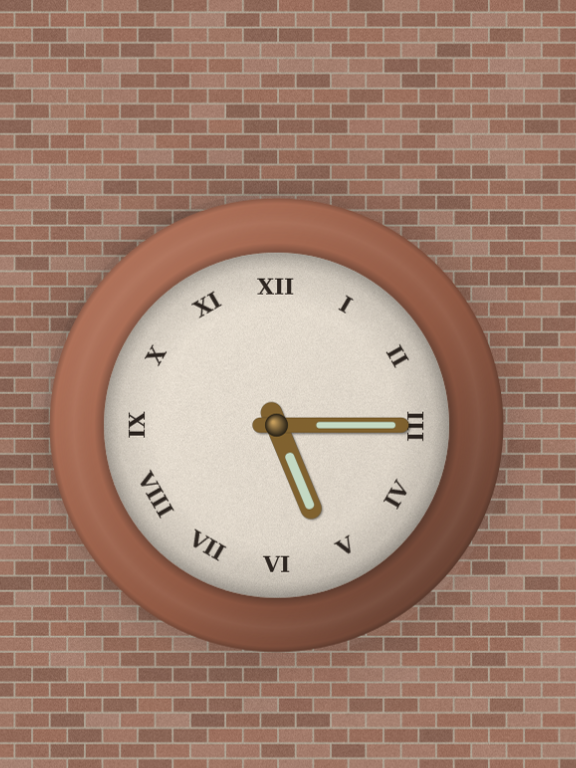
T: **5:15**
